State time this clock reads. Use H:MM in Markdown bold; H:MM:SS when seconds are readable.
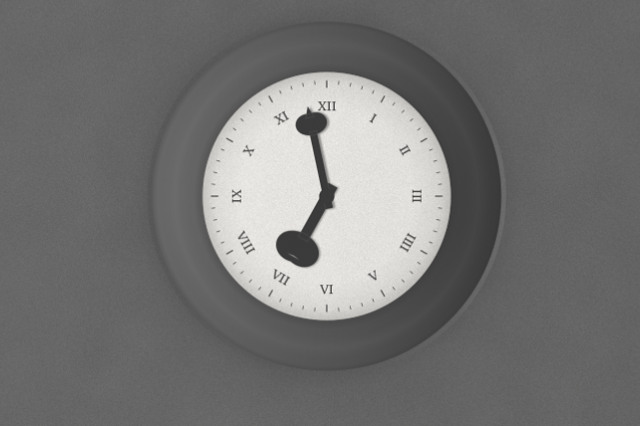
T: **6:58**
